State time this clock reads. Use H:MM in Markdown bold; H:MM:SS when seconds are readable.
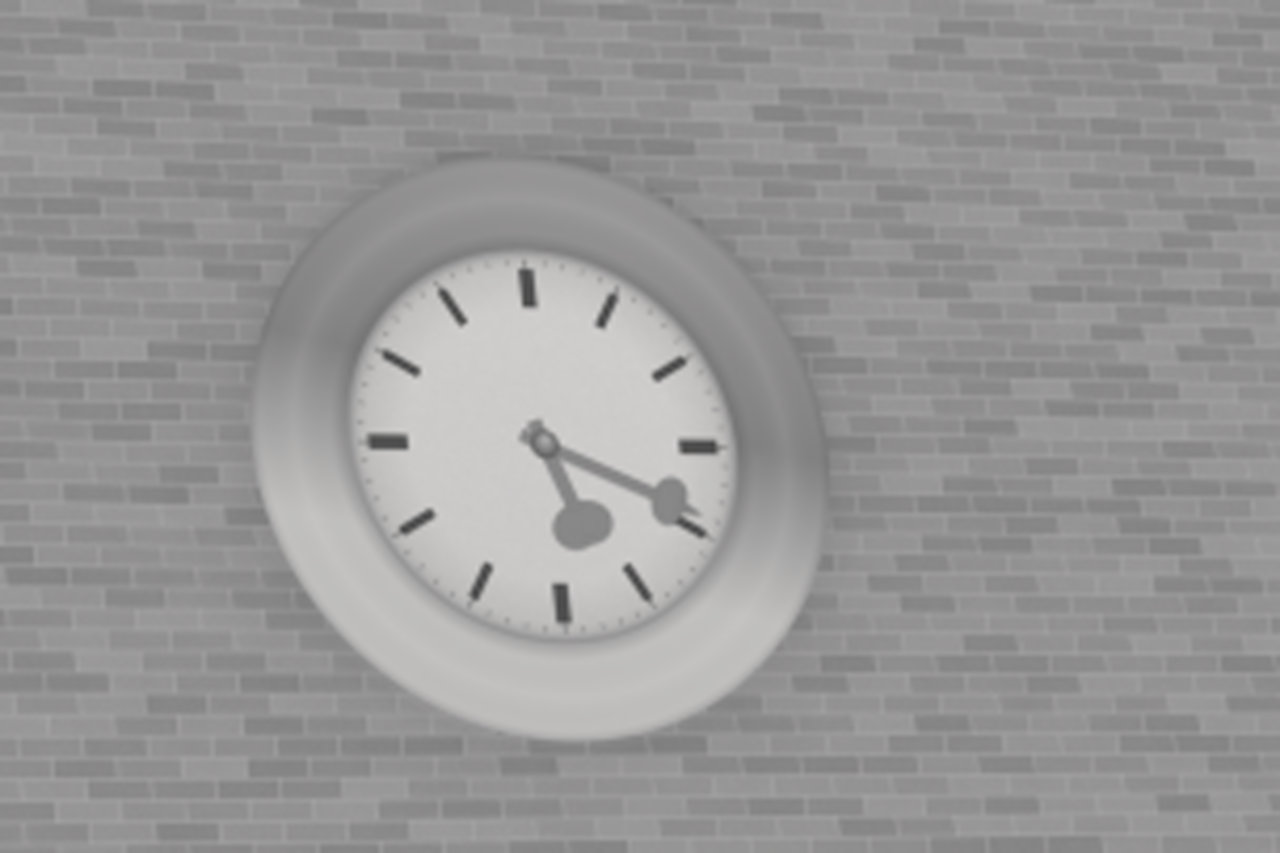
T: **5:19**
